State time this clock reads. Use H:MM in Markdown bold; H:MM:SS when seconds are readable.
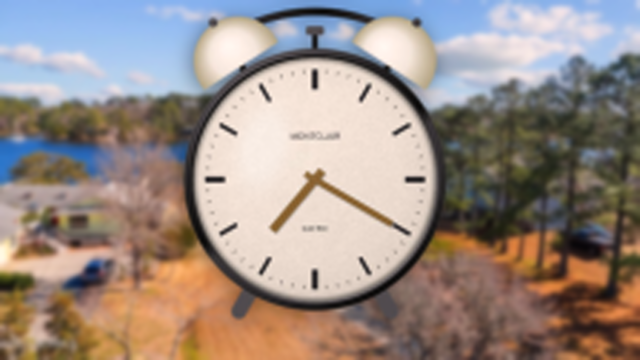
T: **7:20**
